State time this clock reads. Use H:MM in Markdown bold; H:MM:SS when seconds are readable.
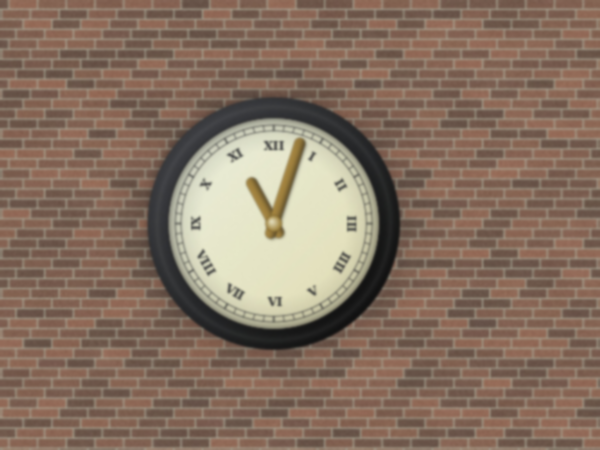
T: **11:03**
